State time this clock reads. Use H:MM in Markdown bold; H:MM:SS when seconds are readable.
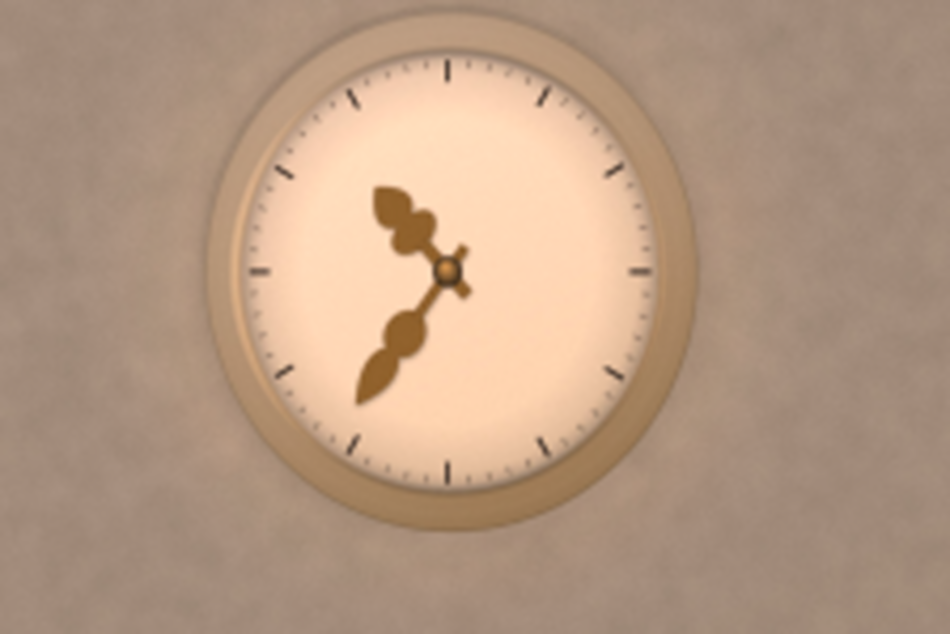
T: **10:36**
